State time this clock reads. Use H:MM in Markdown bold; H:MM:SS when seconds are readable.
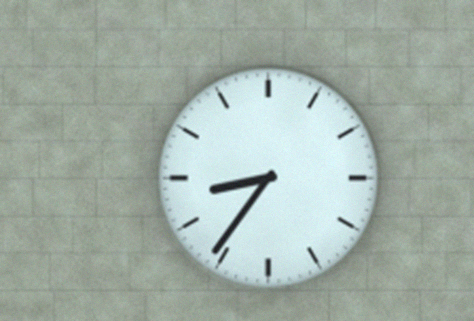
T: **8:36**
